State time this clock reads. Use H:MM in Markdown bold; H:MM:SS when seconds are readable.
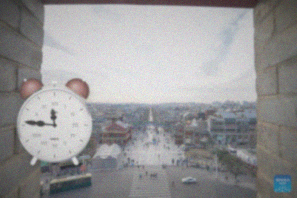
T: **11:46**
